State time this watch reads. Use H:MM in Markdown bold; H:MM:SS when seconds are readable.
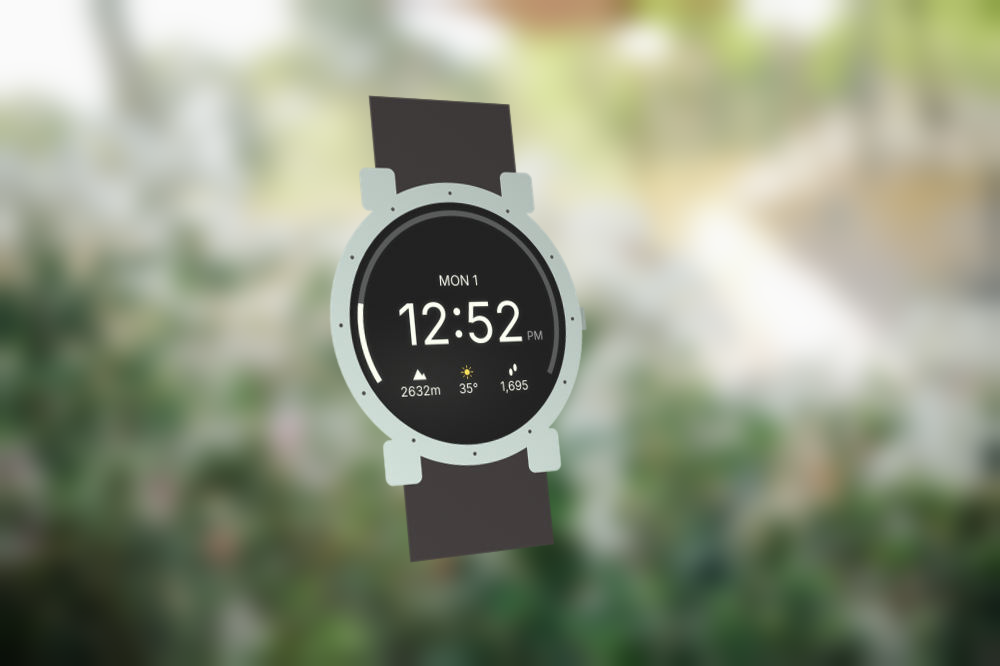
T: **12:52**
